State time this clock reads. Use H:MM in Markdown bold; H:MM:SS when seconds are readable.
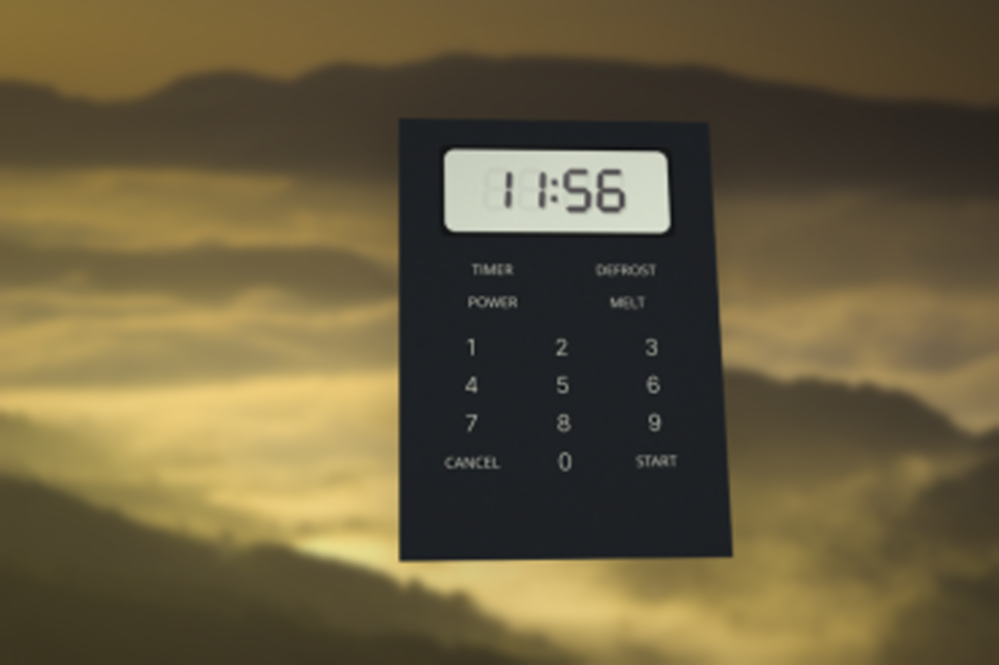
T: **11:56**
